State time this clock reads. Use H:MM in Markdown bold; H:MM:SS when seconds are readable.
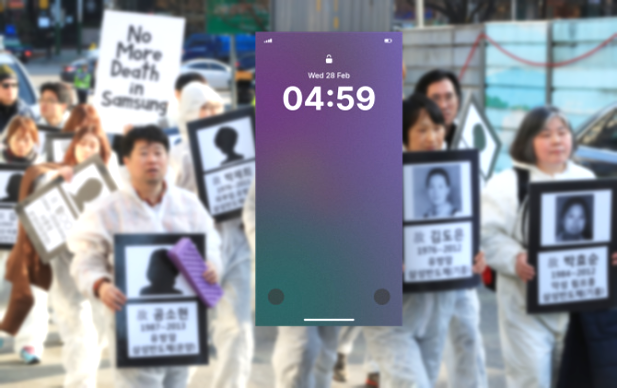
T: **4:59**
